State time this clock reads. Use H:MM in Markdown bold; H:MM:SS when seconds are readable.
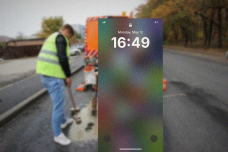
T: **16:49**
